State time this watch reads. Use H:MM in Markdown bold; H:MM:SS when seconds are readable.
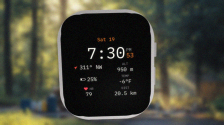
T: **7:30**
